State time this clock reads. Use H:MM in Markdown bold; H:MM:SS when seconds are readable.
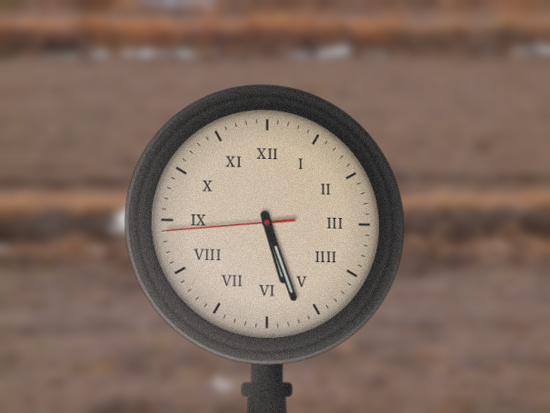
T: **5:26:44**
